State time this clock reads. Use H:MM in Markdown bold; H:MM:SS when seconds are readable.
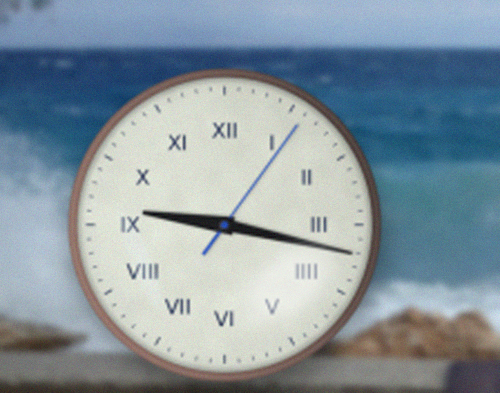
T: **9:17:06**
